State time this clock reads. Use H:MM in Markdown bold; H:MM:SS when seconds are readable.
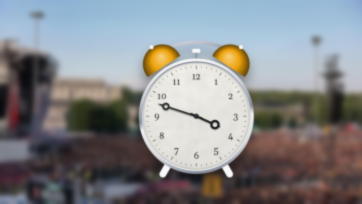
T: **3:48**
